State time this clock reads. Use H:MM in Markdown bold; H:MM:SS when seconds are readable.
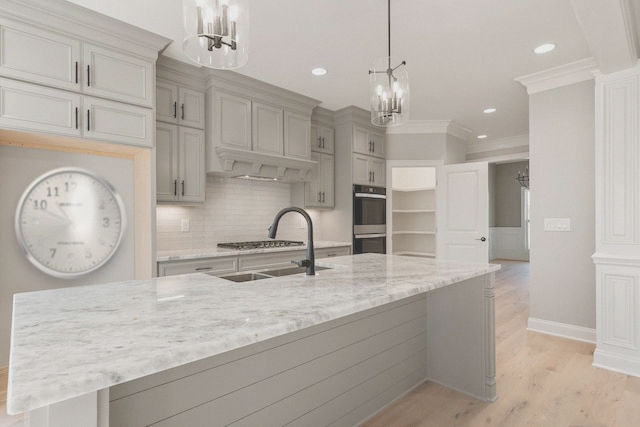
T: **10:49**
